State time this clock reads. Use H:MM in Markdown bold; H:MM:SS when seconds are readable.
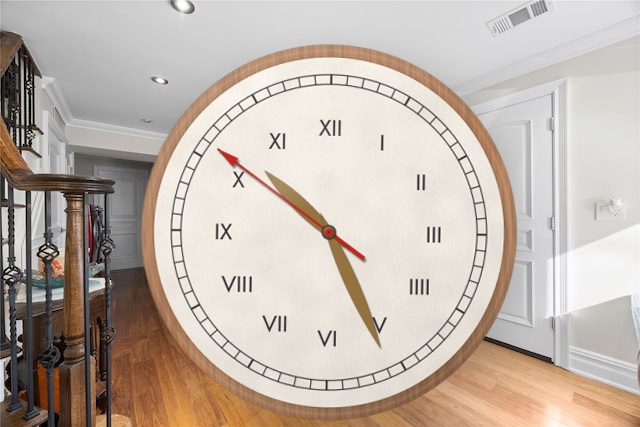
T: **10:25:51**
